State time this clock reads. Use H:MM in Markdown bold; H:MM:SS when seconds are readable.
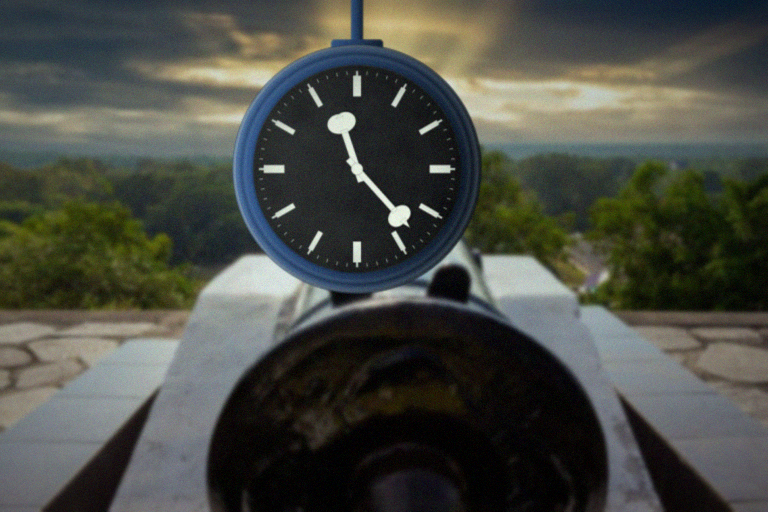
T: **11:23**
